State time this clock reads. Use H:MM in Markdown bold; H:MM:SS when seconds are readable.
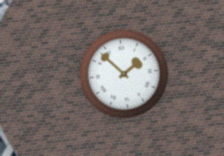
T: **1:53**
